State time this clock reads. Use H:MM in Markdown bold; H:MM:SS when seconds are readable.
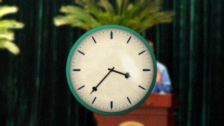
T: **3:37**
